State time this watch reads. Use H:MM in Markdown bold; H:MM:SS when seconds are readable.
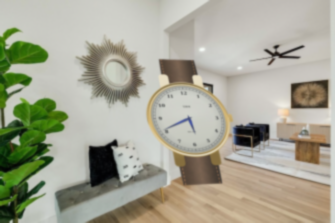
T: **5:41**
